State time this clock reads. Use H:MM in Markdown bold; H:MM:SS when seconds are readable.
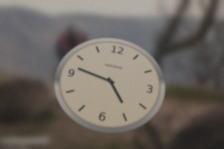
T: **4:47**
